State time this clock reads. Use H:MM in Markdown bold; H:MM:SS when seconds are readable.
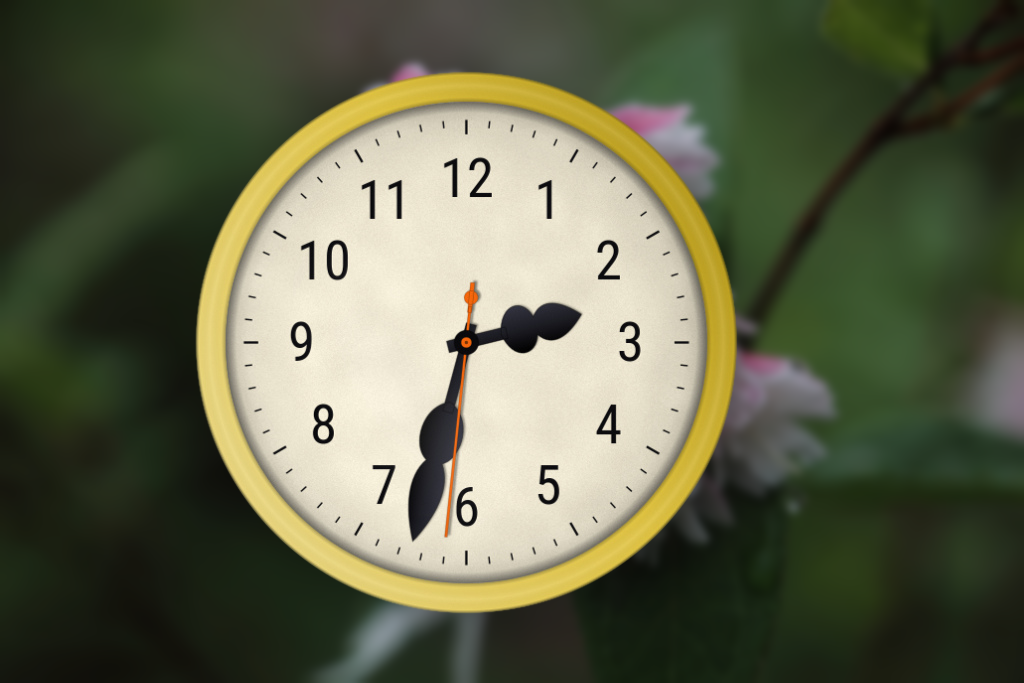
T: **2:32:31**
